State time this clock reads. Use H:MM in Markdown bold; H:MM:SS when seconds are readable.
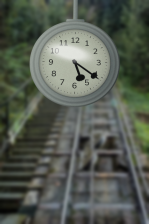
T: **5:21**
